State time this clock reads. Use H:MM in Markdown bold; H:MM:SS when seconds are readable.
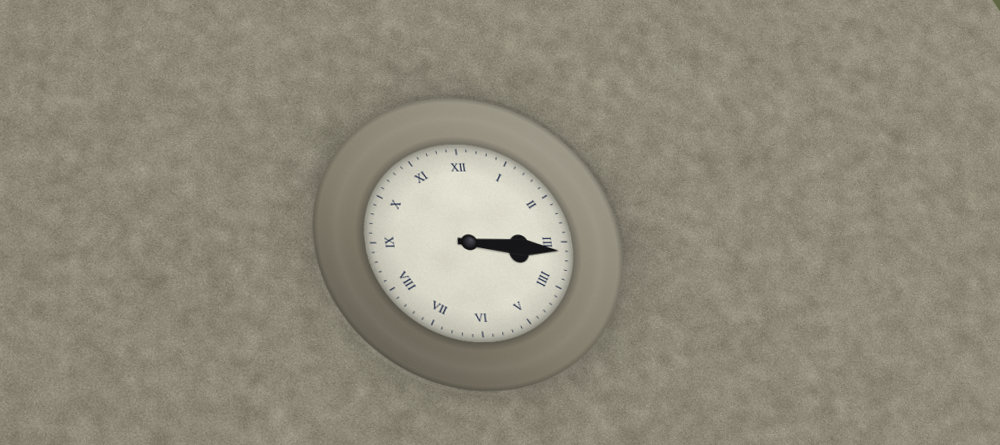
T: **3:16**
